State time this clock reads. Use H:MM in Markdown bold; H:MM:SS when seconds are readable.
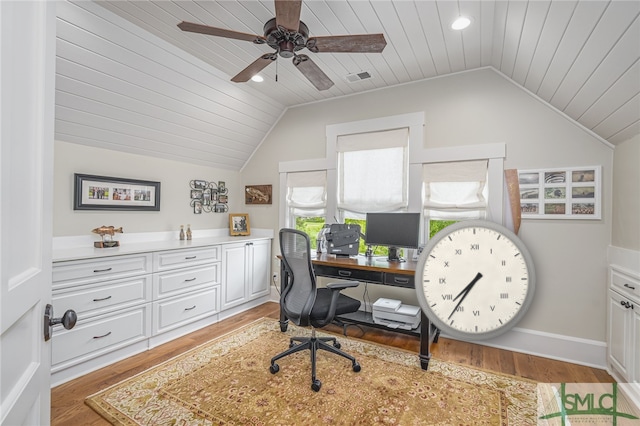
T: **7:36**
